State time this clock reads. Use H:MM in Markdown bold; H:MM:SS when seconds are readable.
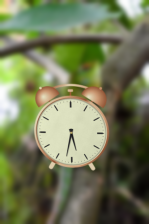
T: **5:32**
